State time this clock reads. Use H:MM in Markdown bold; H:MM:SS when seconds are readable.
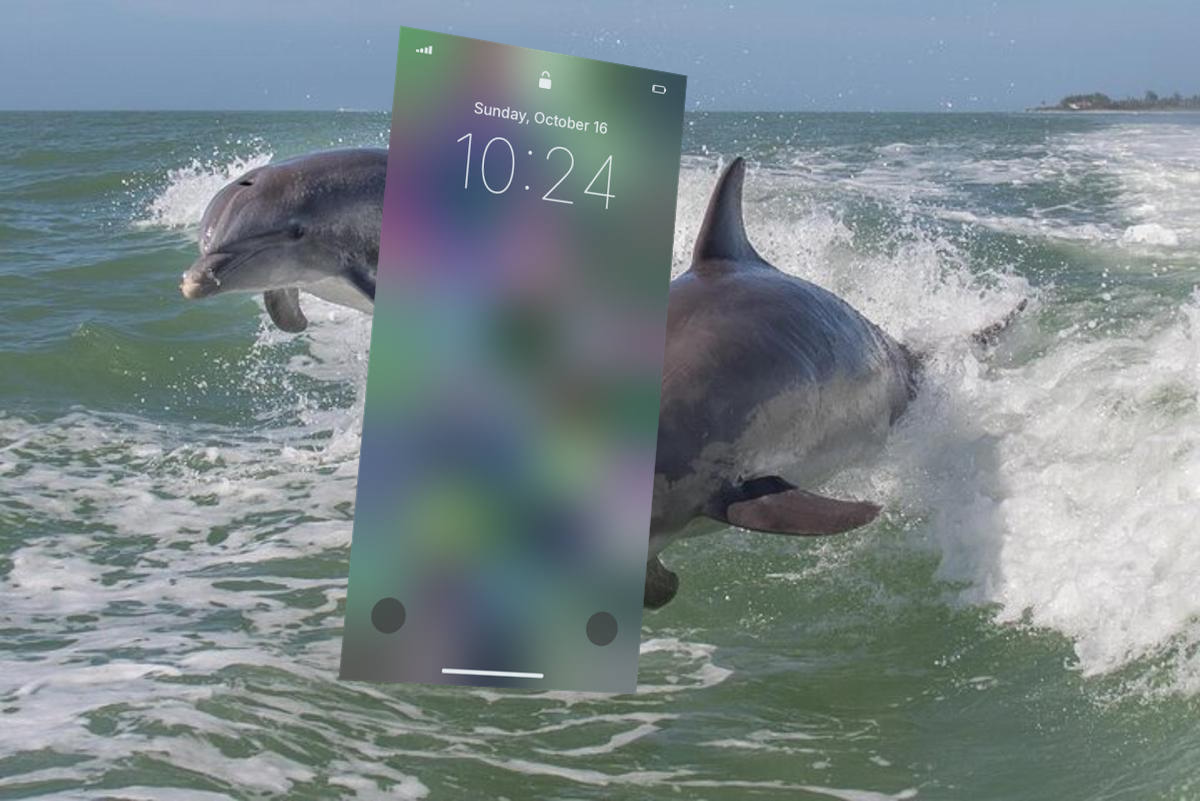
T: **10:24**
